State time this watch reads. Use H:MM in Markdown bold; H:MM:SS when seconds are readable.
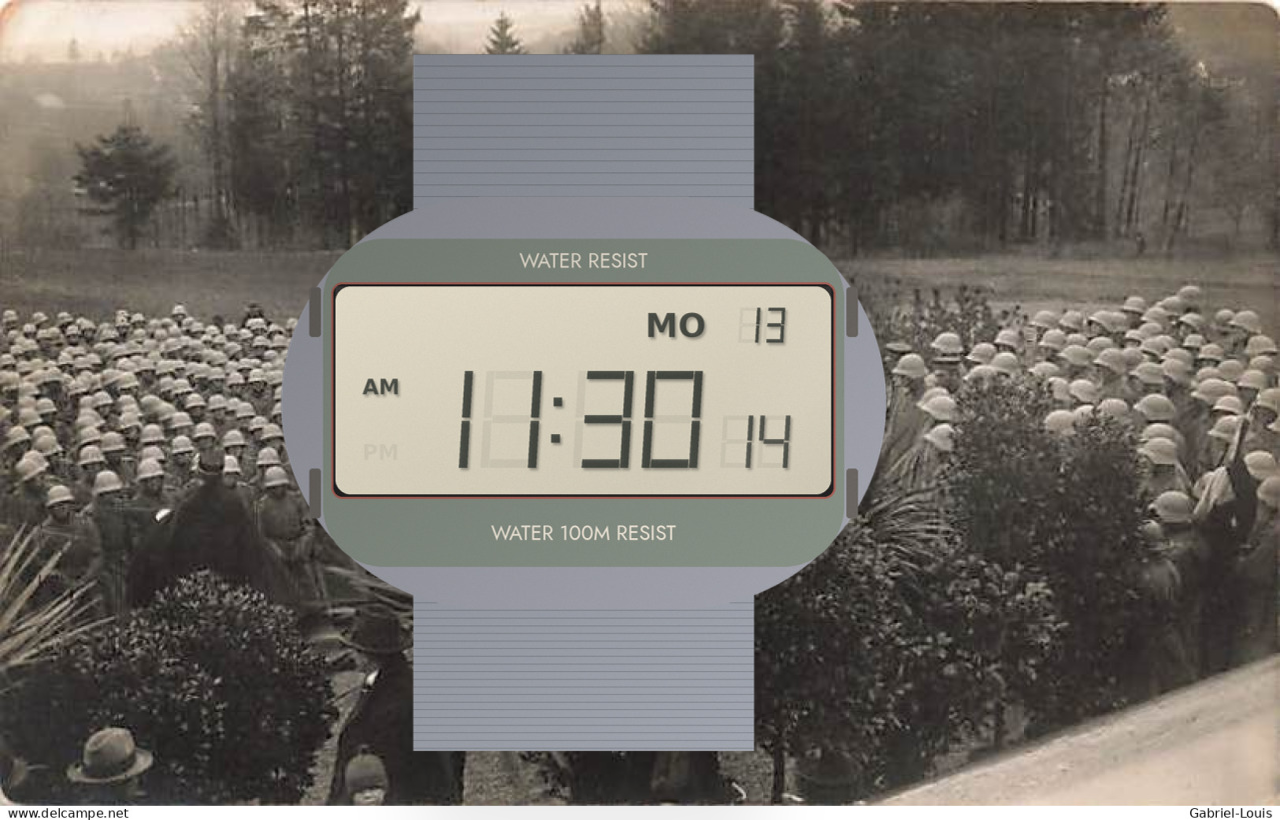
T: **11:30:14**
